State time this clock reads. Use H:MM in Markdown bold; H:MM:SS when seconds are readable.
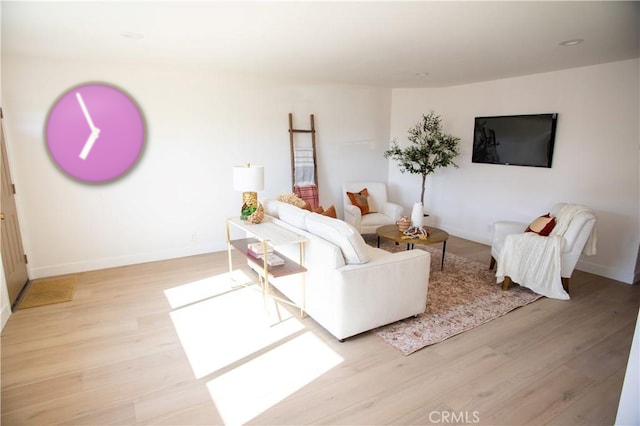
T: **6:56**
